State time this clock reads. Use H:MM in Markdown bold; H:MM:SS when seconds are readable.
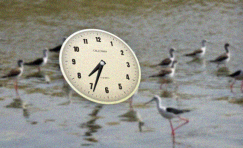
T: **7:34**
